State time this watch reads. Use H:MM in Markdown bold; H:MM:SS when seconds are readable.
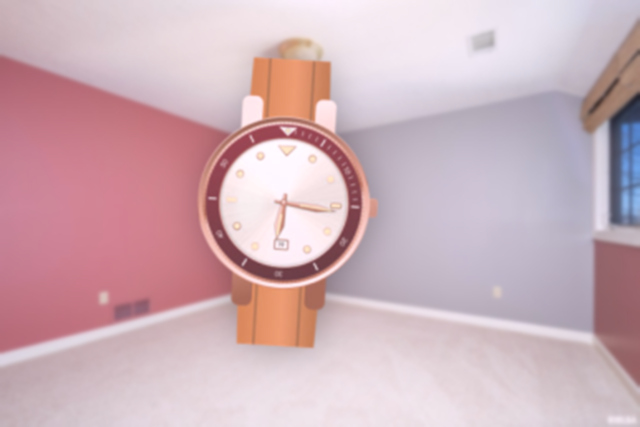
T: **6:16**
